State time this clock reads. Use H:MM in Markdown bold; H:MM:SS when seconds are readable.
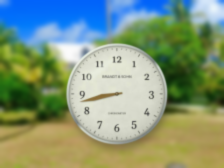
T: **8:43**
